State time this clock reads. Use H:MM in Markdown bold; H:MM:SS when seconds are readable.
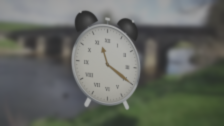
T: **11:20**
